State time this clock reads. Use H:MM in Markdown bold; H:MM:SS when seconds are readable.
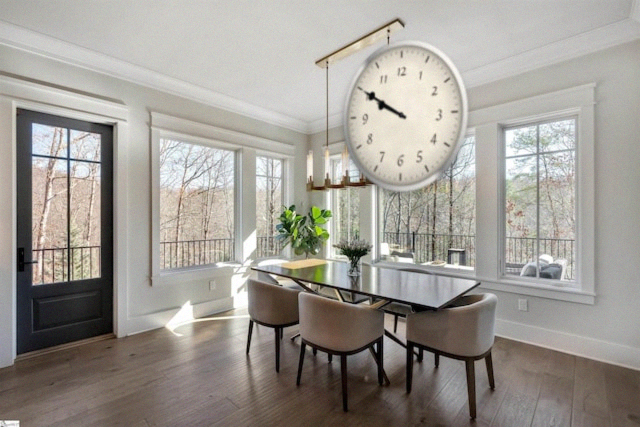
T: **9:50**
